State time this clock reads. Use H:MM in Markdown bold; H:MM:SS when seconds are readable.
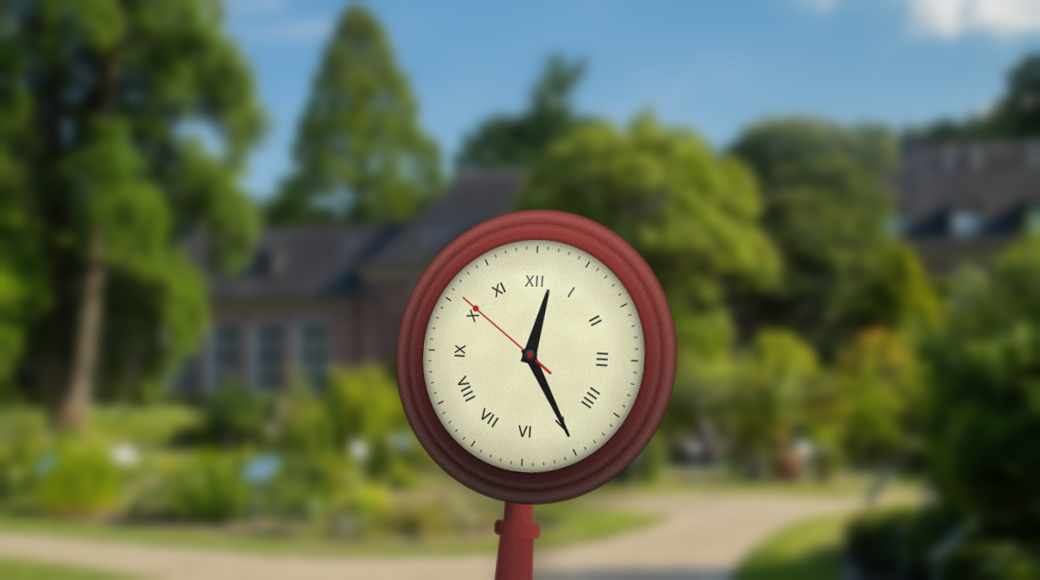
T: **12:24:51**
